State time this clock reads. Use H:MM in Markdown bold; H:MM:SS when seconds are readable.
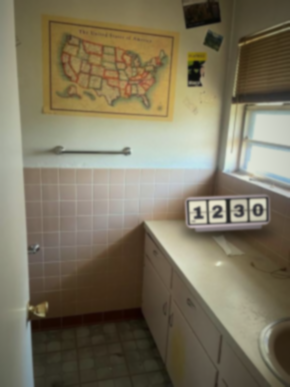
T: **12:30**
